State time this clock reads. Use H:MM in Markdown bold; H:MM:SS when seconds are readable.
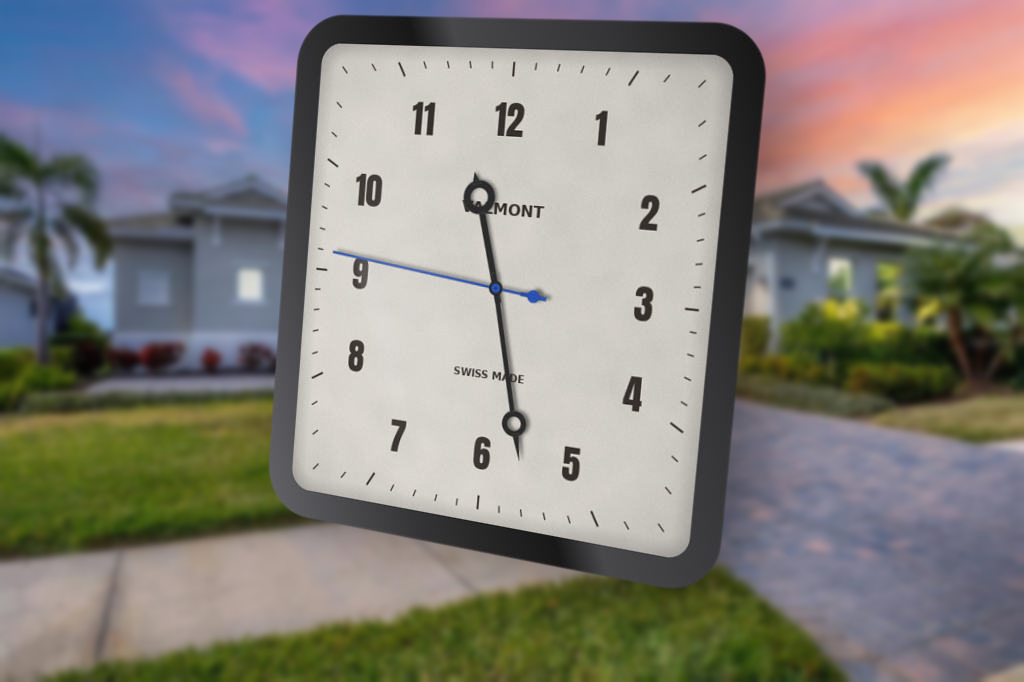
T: **11:27:46**
